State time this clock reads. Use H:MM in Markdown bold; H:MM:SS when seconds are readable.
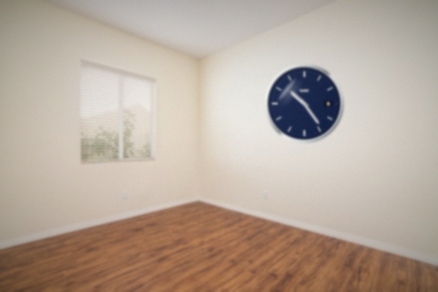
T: **10:24**
